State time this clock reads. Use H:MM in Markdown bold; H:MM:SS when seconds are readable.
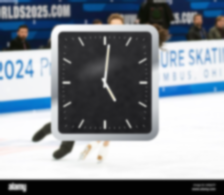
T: **5:01**
